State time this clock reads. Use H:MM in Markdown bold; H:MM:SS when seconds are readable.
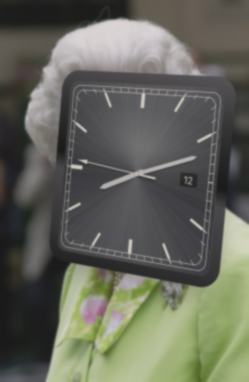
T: **8:11:46**
